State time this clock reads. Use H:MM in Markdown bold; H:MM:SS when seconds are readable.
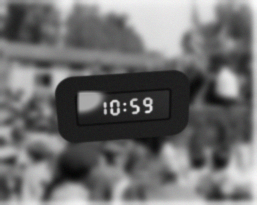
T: **10:59**
